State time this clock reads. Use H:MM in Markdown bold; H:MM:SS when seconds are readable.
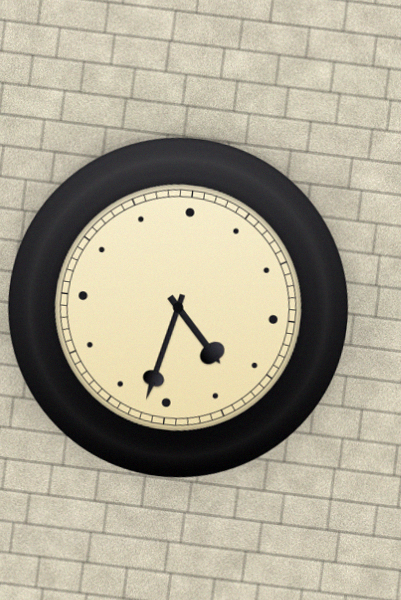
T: **4:32**
